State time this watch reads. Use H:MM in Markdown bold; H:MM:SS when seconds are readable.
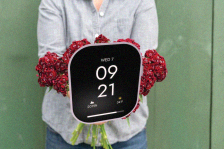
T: **9:21**
